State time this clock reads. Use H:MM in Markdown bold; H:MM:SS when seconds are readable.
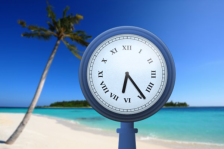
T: **6:24**
